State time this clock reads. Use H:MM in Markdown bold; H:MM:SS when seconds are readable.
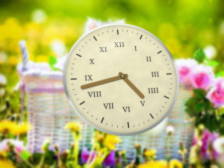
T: **4:43**
